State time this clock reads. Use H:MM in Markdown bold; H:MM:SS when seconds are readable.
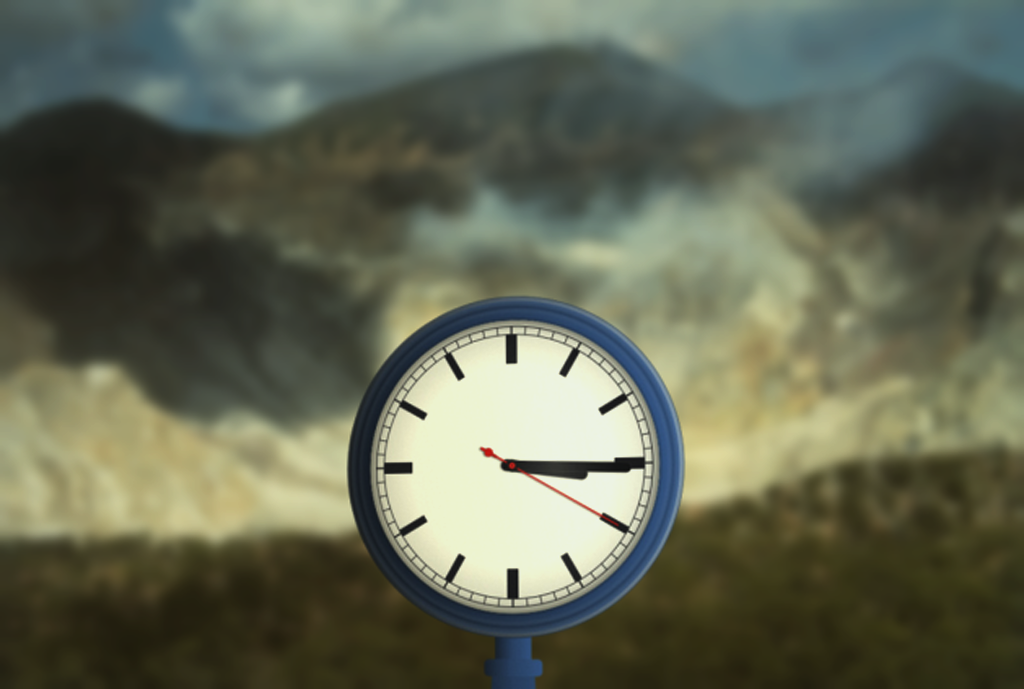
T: **3:15:20**
